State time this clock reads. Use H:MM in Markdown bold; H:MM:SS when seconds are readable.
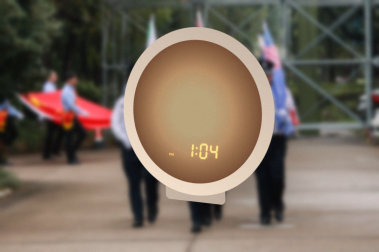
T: **1:04**
